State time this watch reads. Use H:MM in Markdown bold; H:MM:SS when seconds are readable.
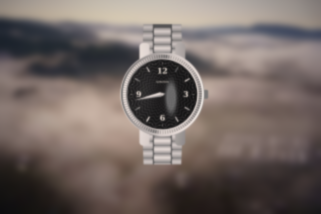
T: **8:43**
